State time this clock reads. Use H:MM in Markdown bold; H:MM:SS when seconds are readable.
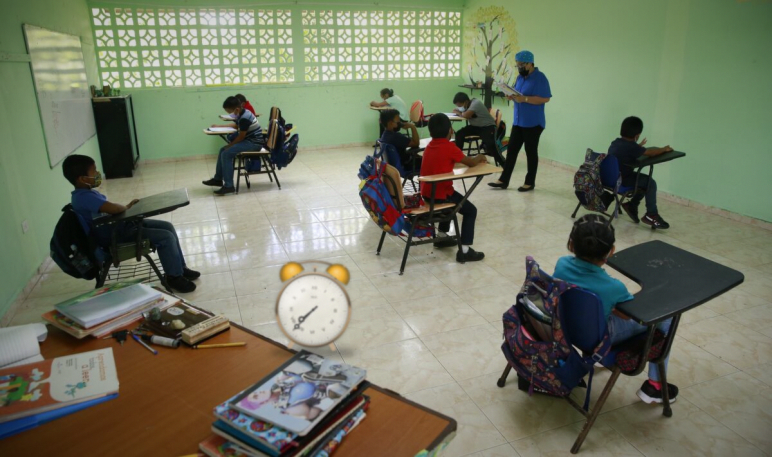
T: **7:37**
